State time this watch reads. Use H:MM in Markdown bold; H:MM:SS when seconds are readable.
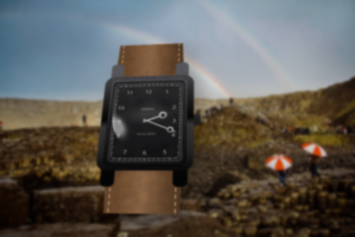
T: **2:19**
